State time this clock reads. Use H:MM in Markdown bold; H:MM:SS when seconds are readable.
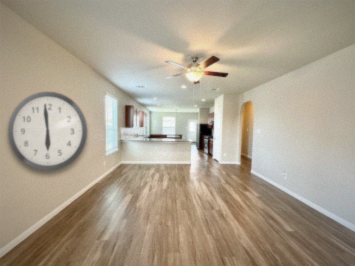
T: **5:59**
